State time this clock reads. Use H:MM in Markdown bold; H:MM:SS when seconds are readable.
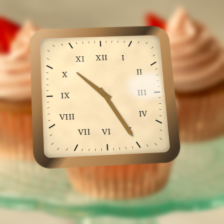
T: **10:25**
